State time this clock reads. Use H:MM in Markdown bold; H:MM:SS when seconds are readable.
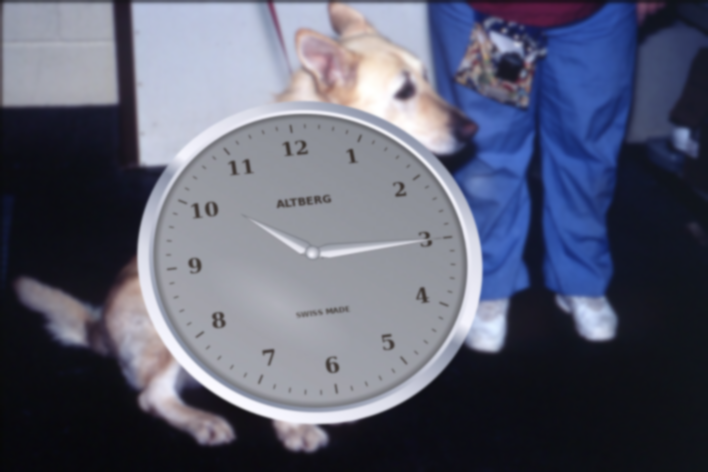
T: **10:15**
